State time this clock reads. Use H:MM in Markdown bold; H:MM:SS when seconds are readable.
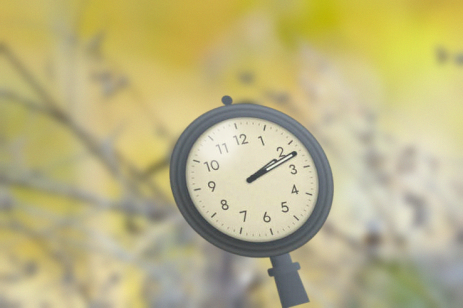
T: **2:12**
